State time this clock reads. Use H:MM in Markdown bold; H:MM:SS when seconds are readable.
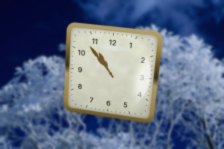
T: **10:53**
